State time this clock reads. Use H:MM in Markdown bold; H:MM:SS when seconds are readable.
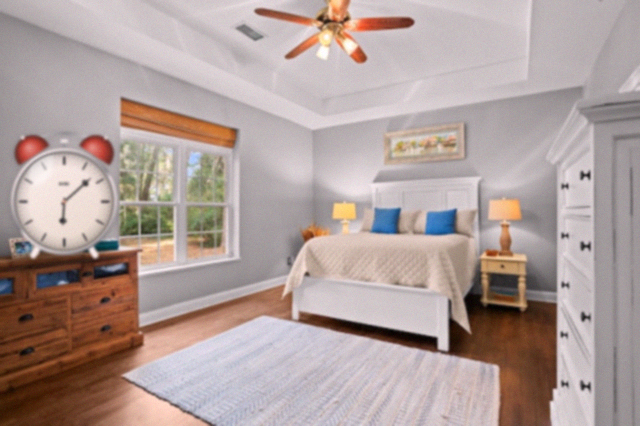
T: **6:08**
